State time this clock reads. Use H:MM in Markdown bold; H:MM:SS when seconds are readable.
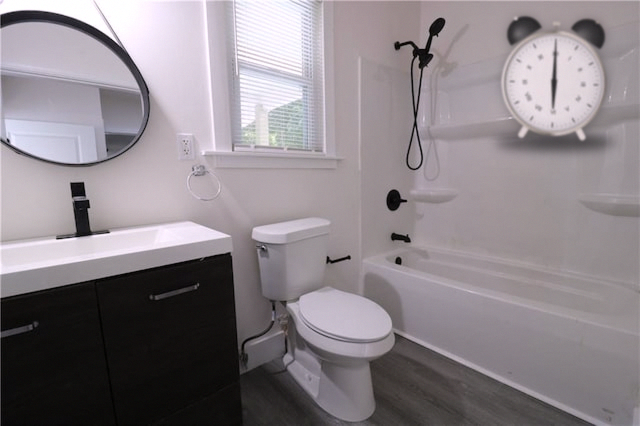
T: **6:00**
